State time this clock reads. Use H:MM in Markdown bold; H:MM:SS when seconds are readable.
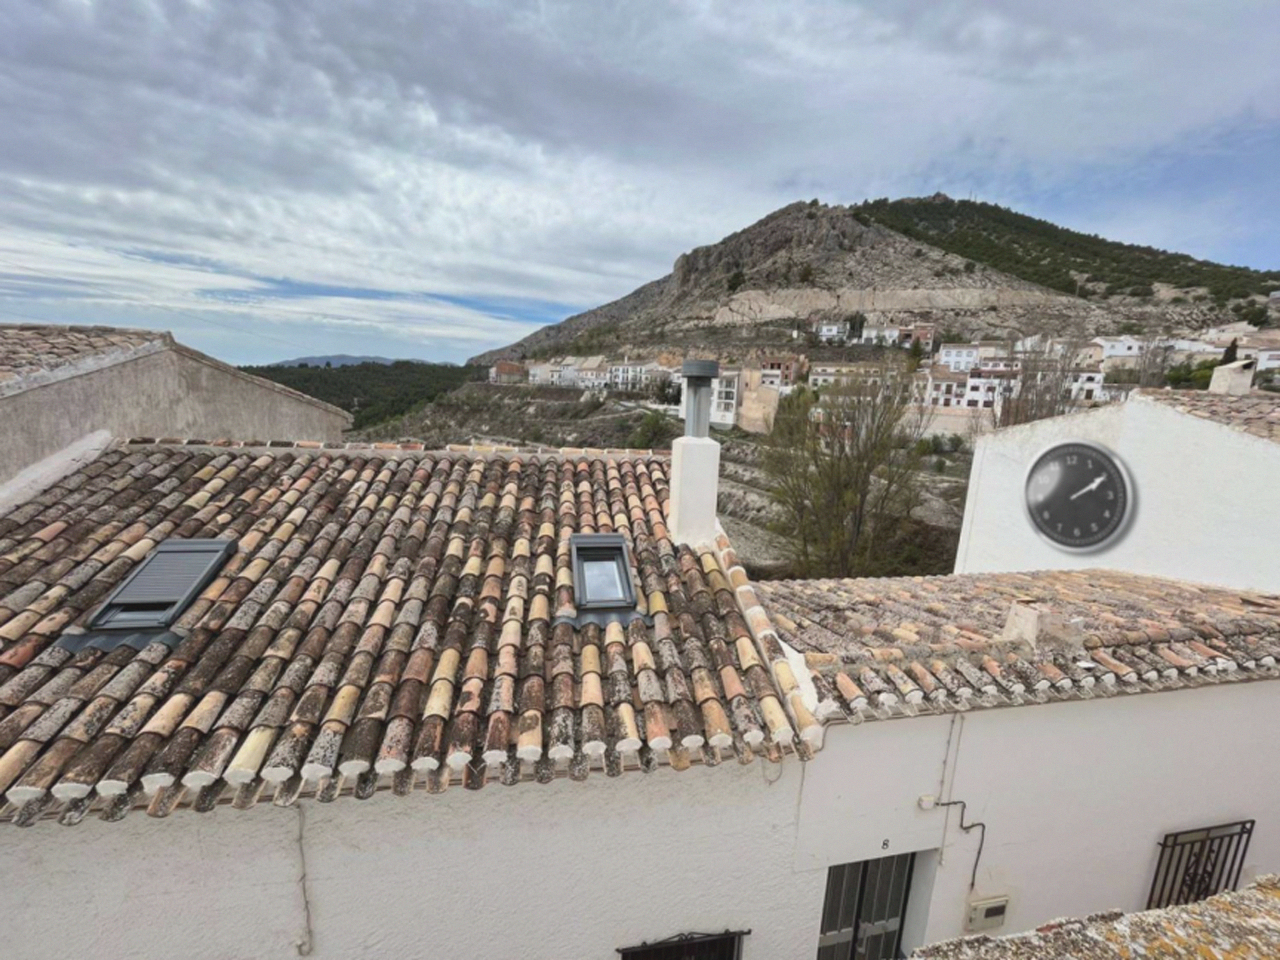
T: **2:10**
